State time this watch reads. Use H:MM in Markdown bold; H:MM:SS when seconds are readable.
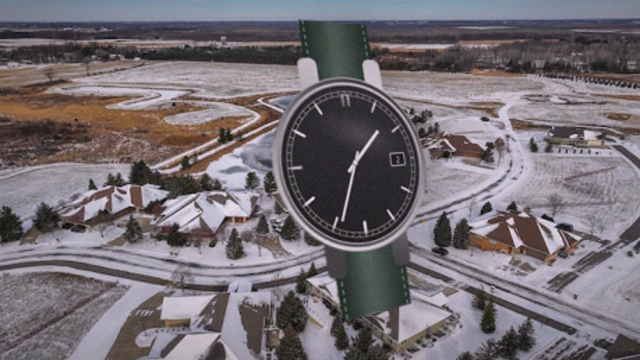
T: **1:34**
